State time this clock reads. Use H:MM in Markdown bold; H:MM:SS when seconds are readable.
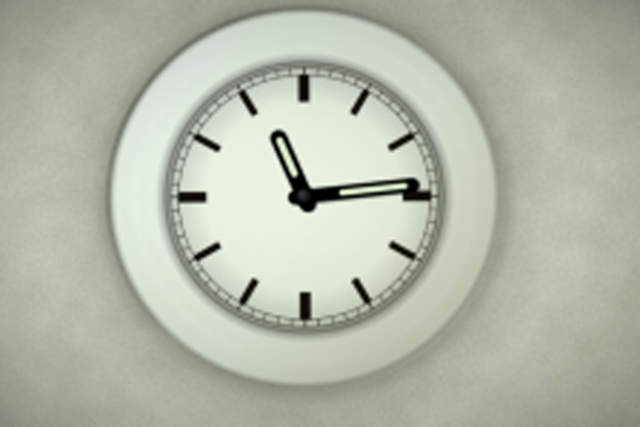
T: **11:14**
